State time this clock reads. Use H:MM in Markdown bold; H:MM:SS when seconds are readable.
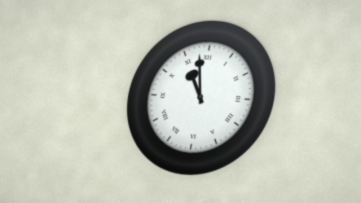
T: **10:58**
